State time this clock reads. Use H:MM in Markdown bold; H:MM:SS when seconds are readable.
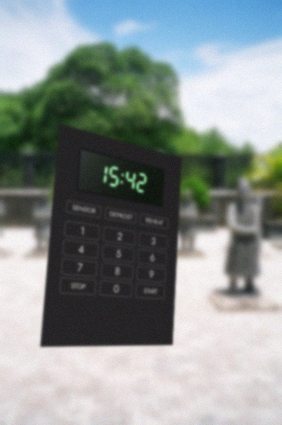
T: **15:42**
